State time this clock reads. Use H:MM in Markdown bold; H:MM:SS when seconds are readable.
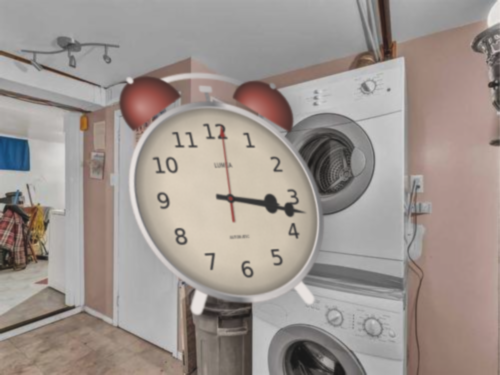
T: **3:17:01**
